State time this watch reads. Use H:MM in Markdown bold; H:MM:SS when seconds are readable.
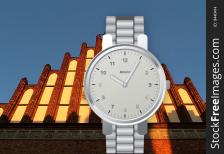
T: **10:05**
